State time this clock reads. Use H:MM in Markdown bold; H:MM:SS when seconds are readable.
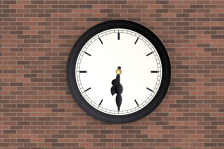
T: **6:30**
